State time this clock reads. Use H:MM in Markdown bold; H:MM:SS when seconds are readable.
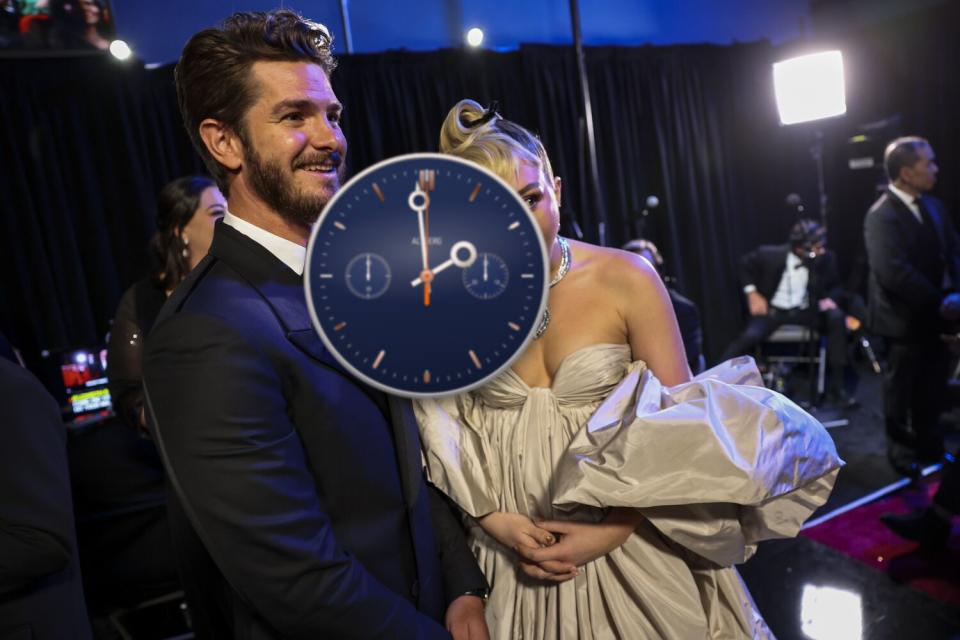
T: **1:59**
